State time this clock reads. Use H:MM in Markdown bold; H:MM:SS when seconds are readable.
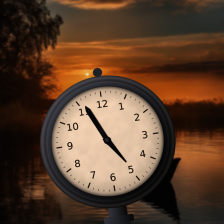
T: **4:56**
